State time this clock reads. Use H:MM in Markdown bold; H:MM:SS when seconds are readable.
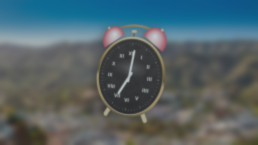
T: **7:01**
